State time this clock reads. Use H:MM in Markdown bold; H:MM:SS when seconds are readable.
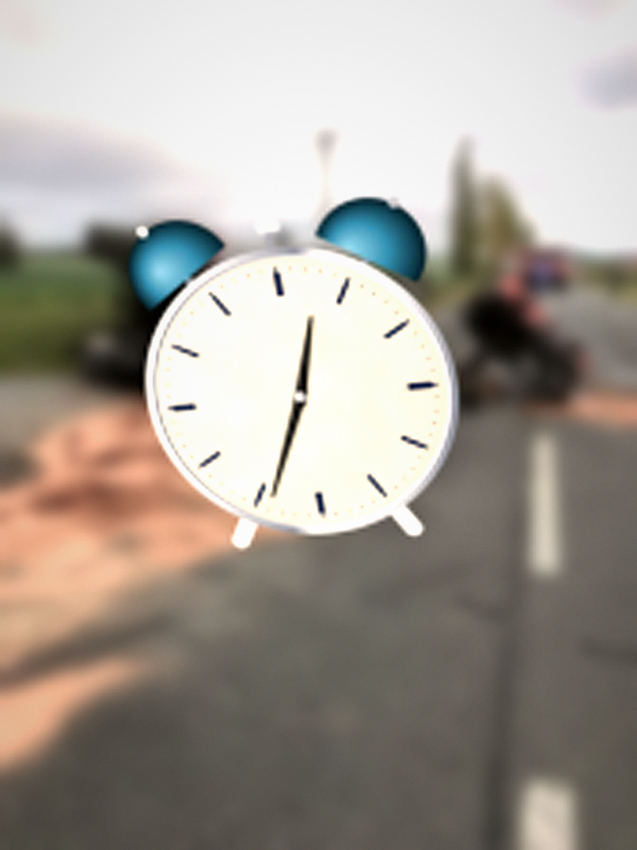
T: **12:34**
